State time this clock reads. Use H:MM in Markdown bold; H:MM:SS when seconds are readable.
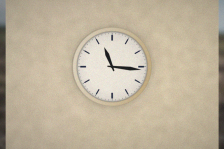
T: **11:16**
